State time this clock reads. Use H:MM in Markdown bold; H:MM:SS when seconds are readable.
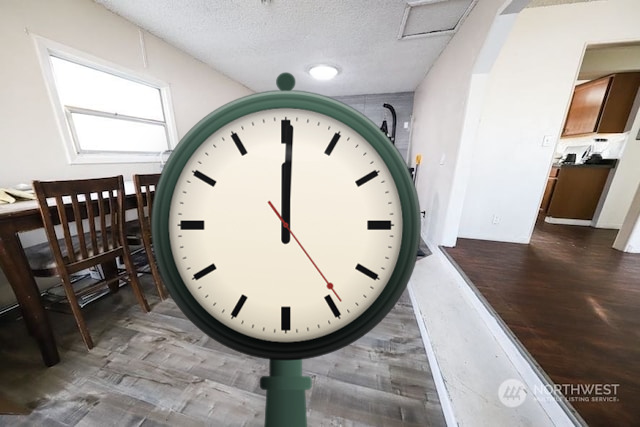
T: **12:00:24**
